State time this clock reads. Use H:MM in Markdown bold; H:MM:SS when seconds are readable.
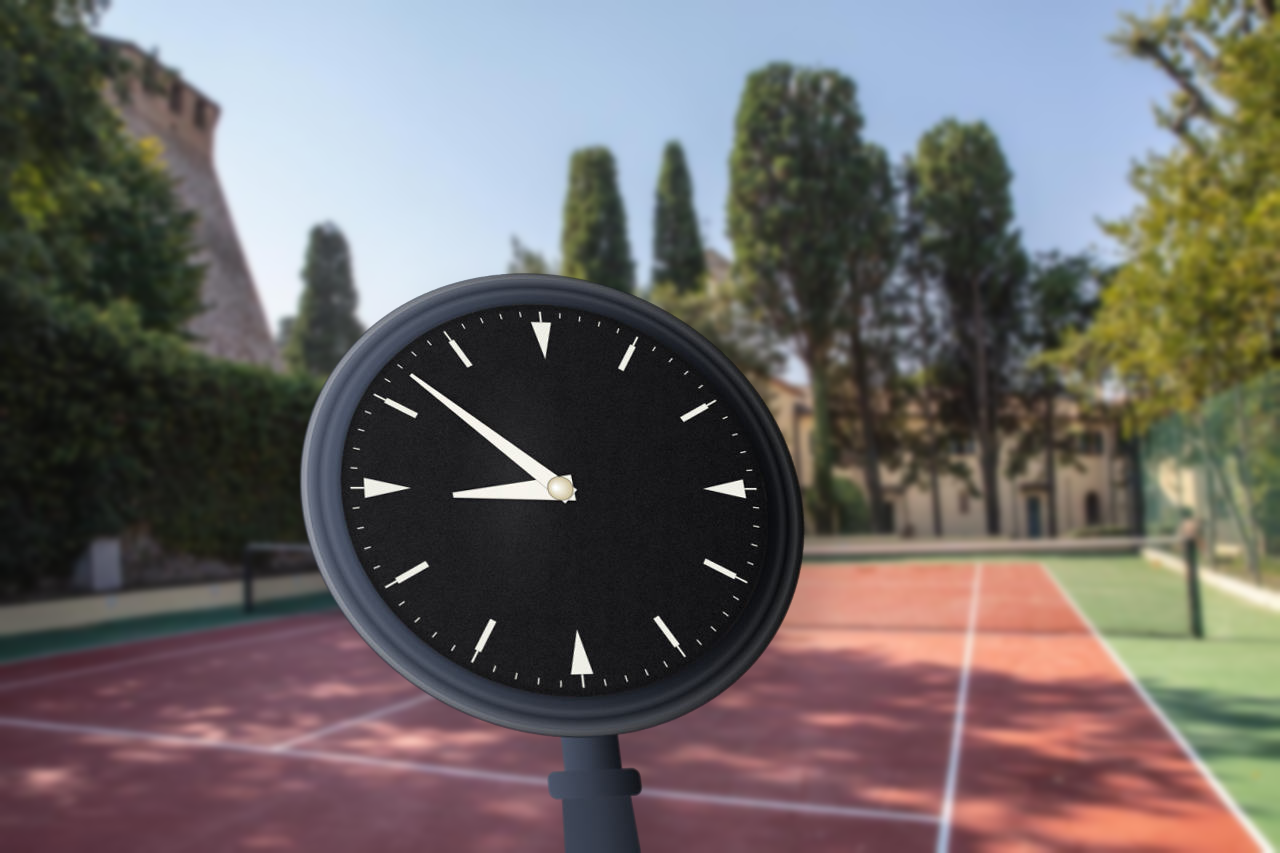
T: **8:52**
